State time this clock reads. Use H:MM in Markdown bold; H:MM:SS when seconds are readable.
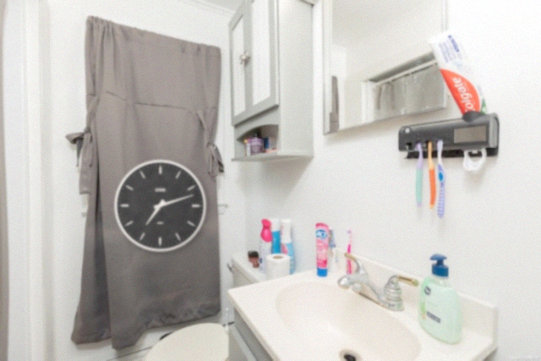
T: **7:12**
